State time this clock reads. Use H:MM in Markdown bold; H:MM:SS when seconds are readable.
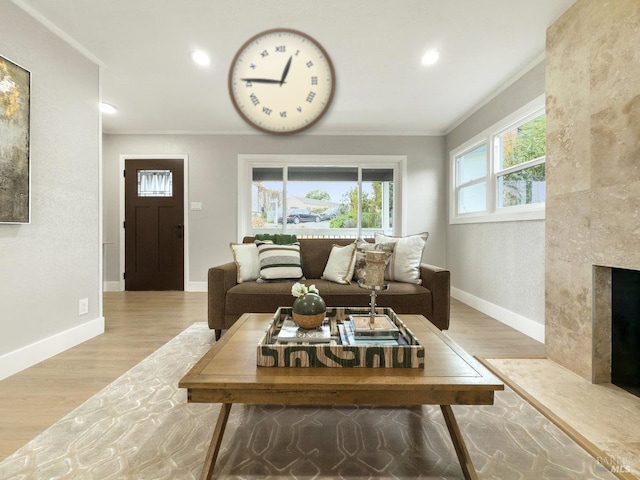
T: **12:46**
